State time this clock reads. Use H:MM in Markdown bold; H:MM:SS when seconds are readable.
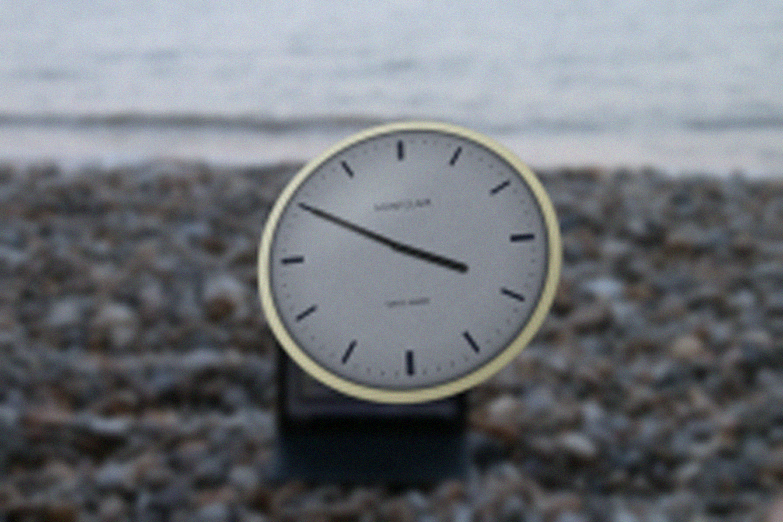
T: **3:50**
